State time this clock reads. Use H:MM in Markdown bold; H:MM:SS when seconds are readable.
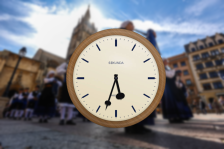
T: **5:33**
